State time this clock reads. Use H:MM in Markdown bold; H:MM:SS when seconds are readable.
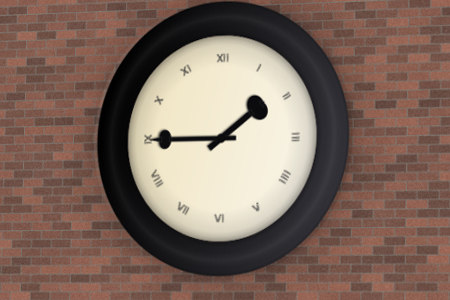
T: **1:45**
